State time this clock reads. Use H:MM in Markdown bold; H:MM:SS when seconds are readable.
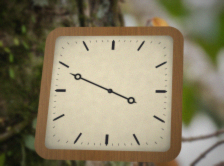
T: **3:49**
